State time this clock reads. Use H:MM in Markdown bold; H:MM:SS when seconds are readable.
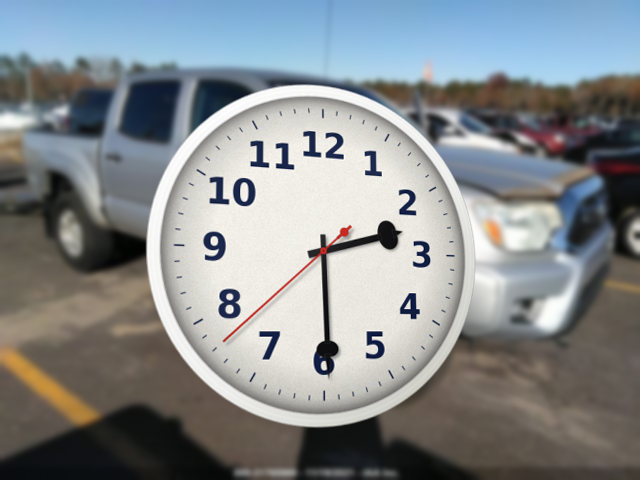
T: **2:29:38**
